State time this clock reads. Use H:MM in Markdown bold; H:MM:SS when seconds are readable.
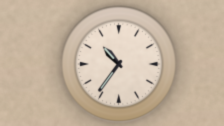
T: **10:36**
